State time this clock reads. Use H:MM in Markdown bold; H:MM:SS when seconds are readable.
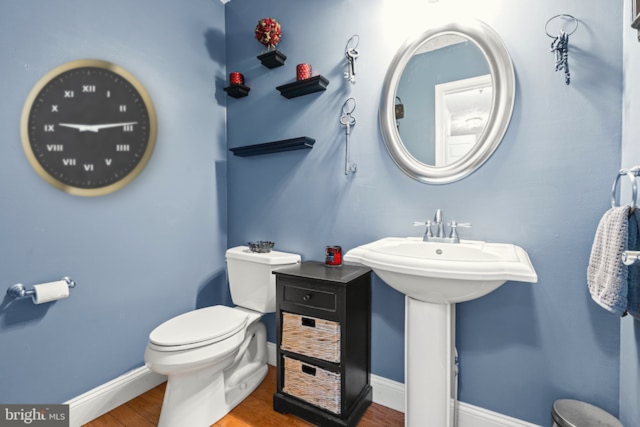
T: **9:14**
